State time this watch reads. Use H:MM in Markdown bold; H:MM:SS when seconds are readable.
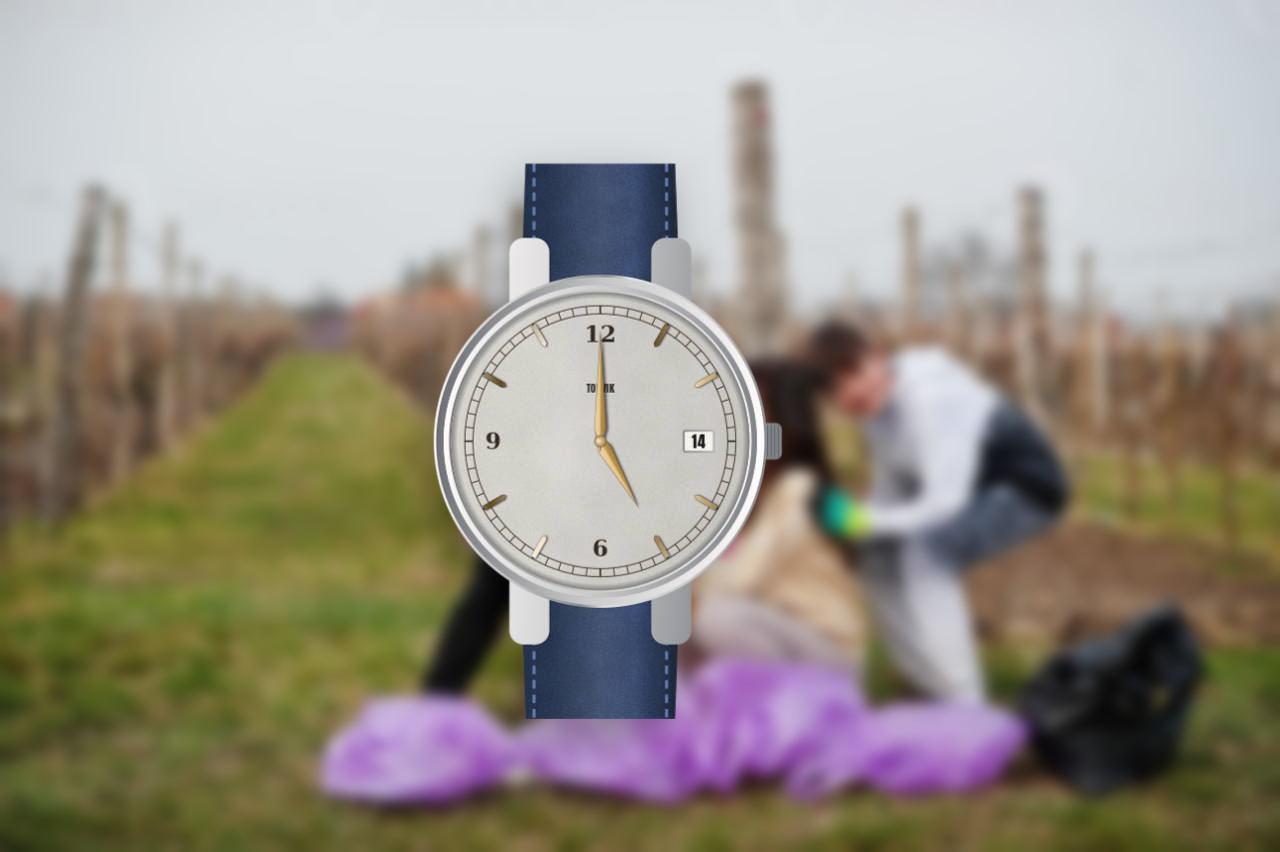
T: **5:00**
